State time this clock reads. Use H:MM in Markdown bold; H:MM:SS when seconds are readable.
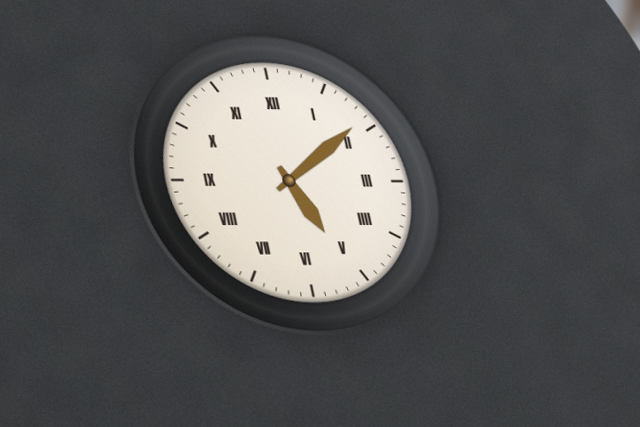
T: **5:09**
